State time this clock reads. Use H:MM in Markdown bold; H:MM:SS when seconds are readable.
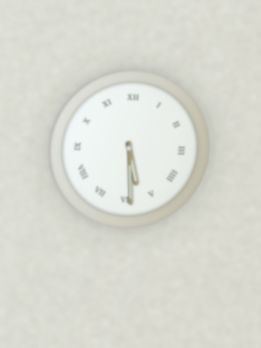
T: **5:29**
